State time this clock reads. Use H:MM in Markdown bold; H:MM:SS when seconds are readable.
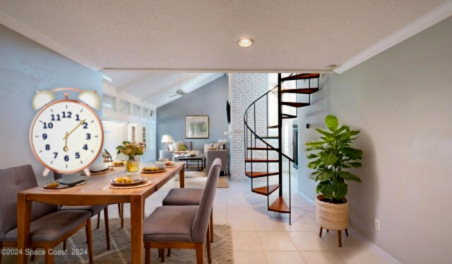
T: **6:08**
